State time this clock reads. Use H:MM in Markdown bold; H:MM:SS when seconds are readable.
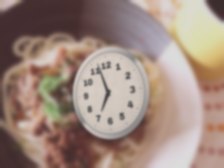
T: **6:57**
